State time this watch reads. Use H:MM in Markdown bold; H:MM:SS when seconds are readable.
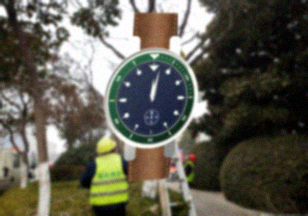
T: **12:02**
